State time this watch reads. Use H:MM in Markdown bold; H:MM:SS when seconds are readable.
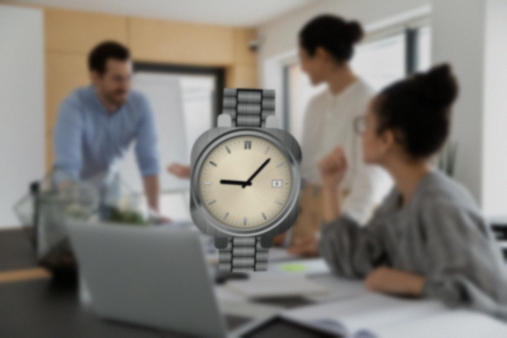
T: **9:07**
